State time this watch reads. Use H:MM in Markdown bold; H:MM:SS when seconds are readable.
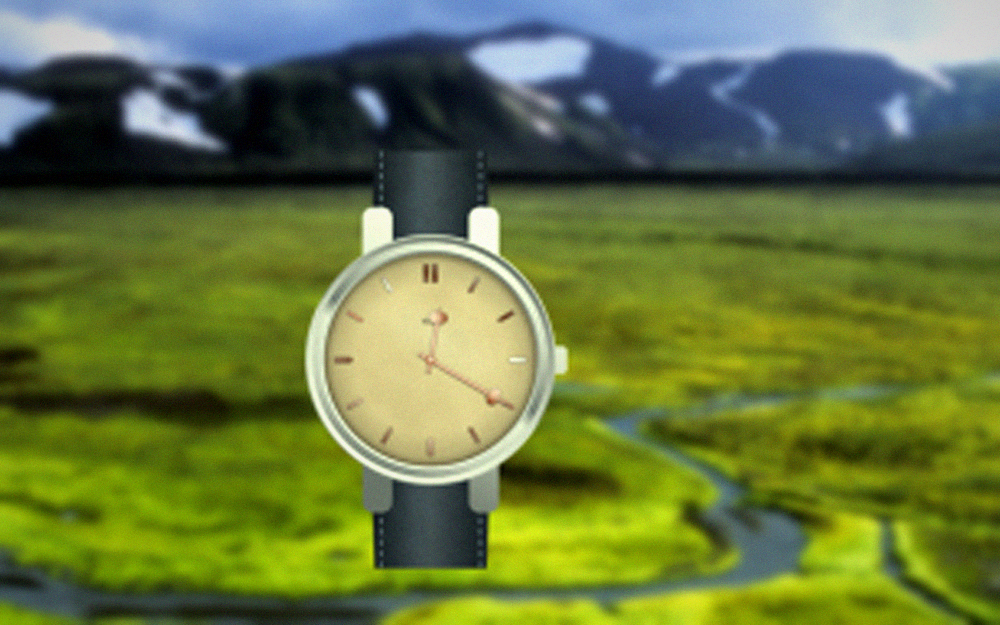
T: **12:20**
